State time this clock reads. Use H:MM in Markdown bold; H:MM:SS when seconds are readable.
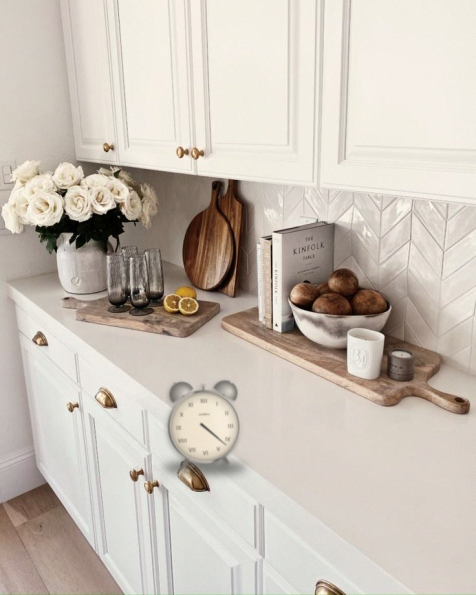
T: **4:22**
